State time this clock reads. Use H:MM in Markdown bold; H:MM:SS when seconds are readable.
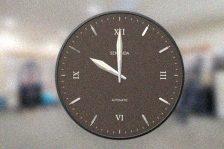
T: **10:00**
